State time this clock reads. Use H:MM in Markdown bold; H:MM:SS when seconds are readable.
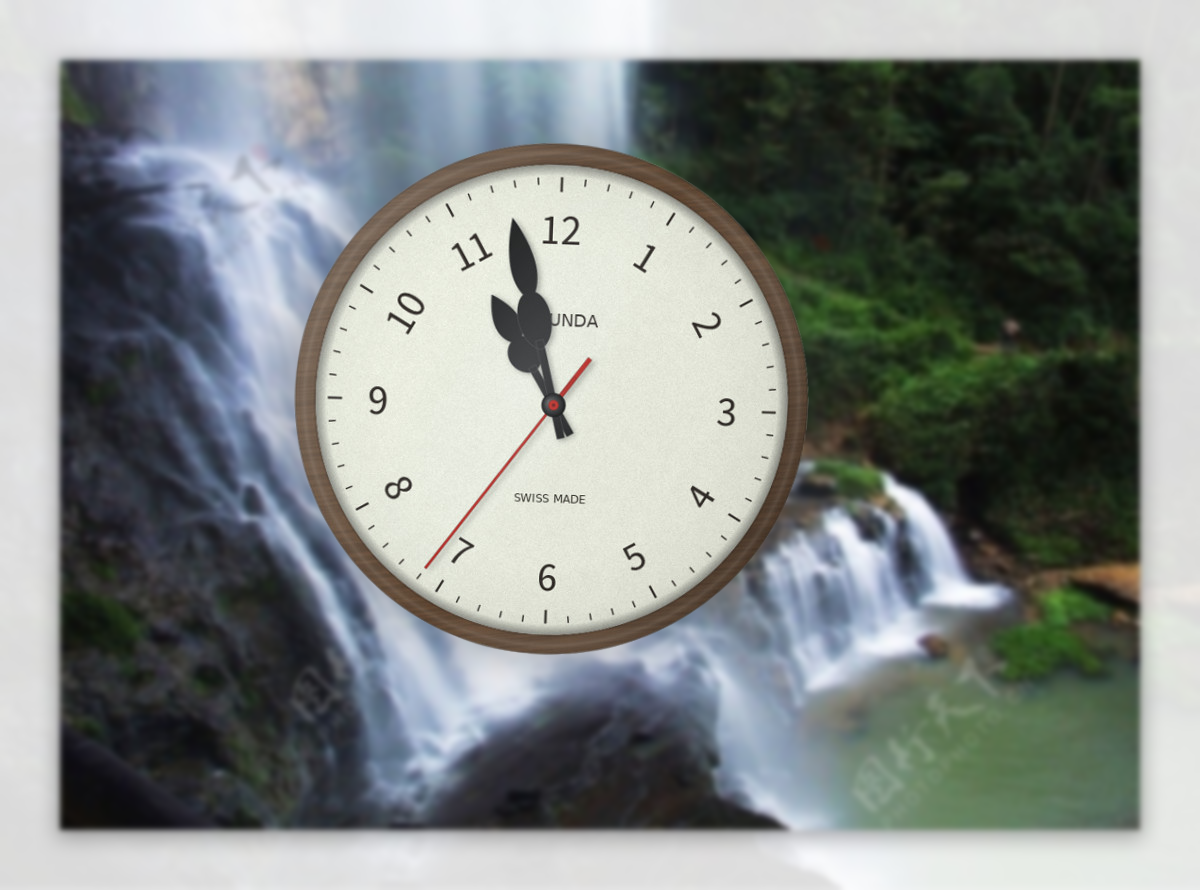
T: **10:57:36**
